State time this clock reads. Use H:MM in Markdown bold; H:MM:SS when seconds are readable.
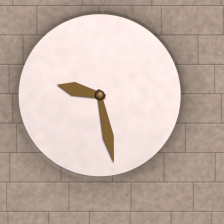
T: **9:28**
